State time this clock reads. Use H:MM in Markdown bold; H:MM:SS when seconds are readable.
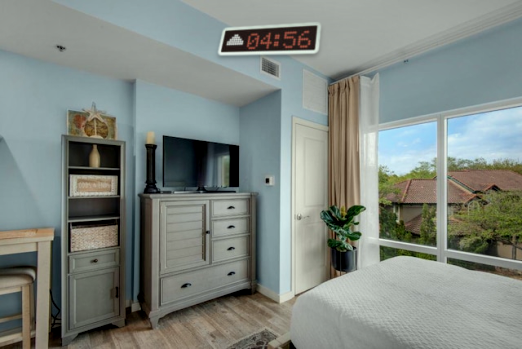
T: **4:56**
